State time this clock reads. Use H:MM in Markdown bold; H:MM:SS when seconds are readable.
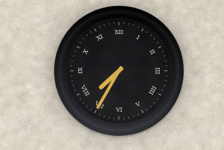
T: **7:35**
